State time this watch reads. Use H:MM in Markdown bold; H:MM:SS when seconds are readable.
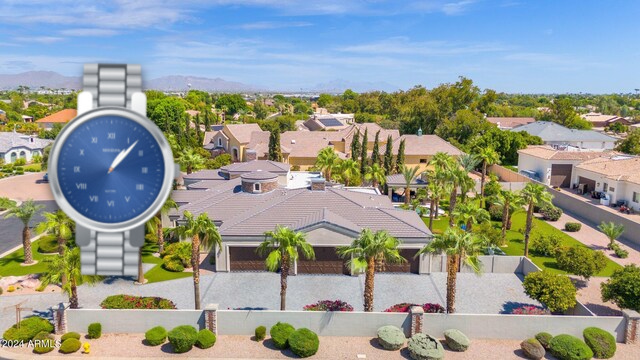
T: **1:07**
